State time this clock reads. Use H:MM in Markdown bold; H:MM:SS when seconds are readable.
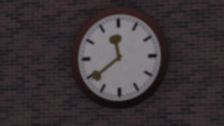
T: **11:39**
